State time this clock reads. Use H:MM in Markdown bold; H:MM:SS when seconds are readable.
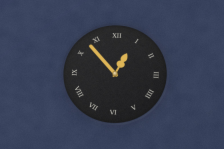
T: **12:53**
